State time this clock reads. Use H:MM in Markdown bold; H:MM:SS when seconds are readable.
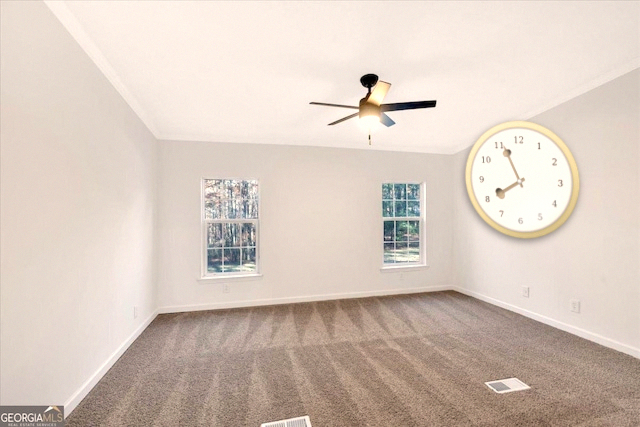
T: **7:56**
